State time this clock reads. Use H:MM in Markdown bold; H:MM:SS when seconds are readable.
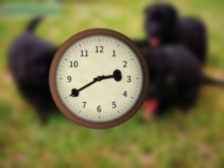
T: **2:40**
